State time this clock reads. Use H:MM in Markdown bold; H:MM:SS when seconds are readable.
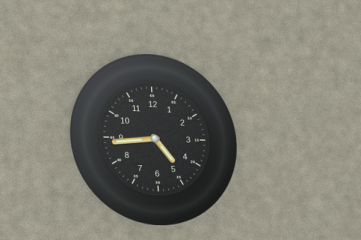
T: **4:44**
